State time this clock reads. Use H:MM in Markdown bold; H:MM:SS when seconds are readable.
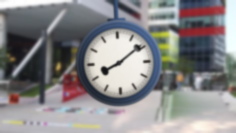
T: **8:09**
